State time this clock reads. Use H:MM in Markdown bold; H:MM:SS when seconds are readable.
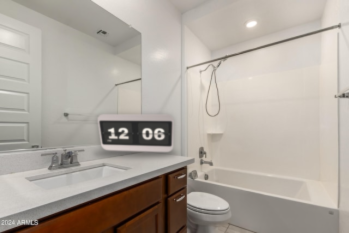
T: **12:06**
